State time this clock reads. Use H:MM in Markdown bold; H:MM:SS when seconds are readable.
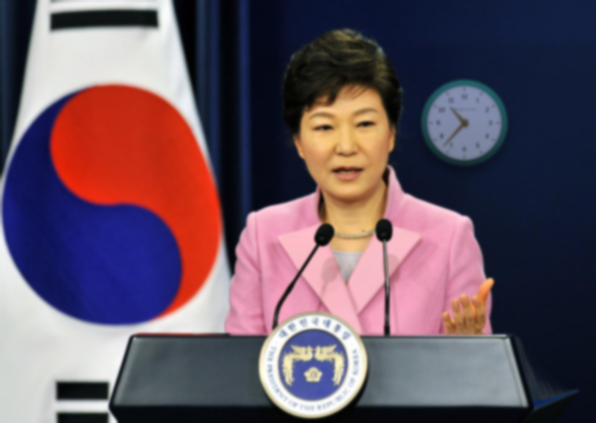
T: **10:37**
